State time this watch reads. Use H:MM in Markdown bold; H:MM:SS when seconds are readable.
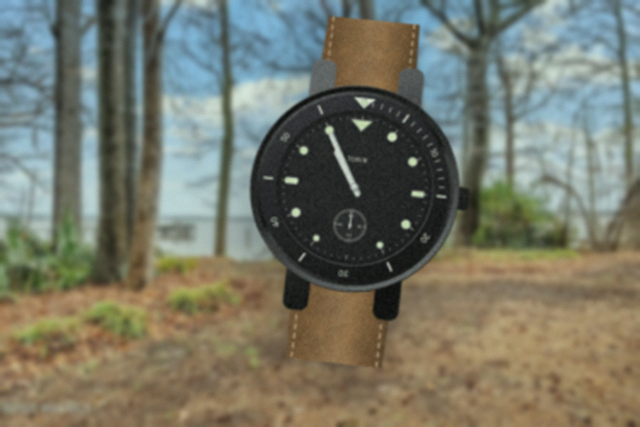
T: **10:55**
